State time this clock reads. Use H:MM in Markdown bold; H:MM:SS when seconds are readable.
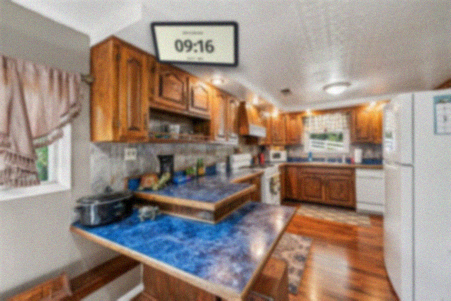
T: **9:16**
